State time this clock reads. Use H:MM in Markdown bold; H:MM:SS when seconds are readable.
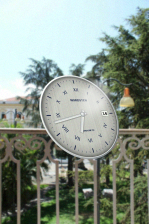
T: **6:43**
